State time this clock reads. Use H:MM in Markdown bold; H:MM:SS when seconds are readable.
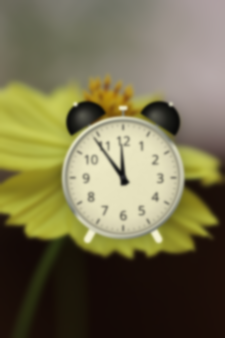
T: **11:54**
